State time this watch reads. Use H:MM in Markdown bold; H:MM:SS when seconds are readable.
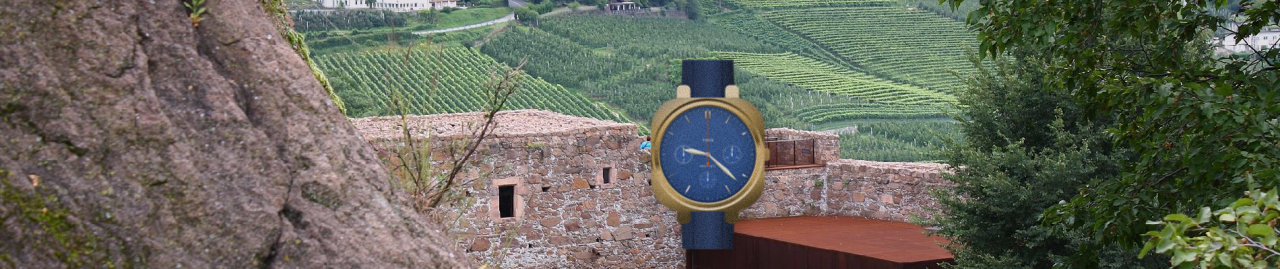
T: **9:22**
